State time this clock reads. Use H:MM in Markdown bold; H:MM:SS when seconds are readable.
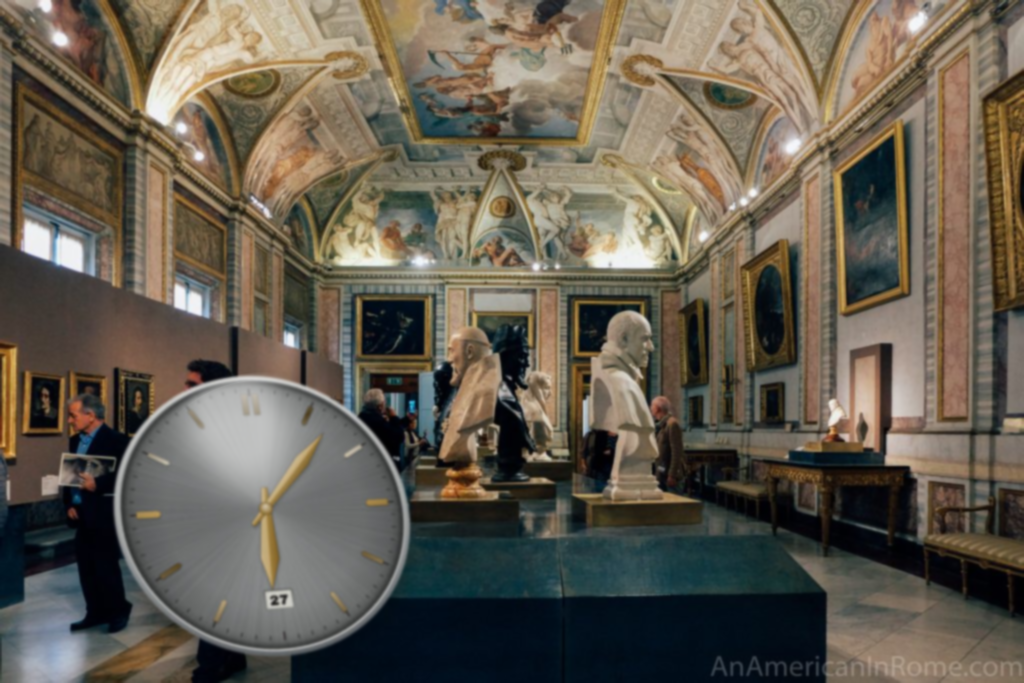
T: **6:07**
